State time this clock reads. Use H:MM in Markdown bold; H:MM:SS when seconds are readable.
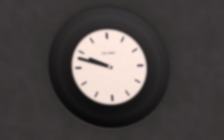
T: **9:48**
